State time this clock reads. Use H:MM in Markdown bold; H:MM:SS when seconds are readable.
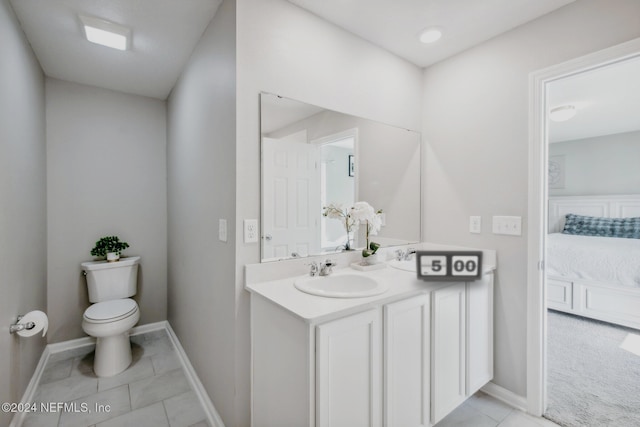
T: **5:00**
